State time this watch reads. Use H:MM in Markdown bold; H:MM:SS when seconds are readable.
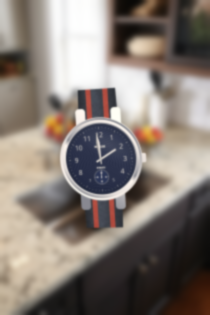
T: **1:59**
